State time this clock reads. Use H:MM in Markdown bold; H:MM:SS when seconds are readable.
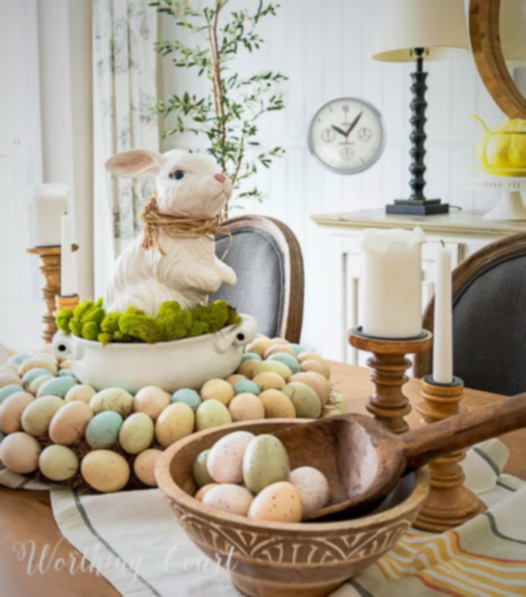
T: **10:06**
